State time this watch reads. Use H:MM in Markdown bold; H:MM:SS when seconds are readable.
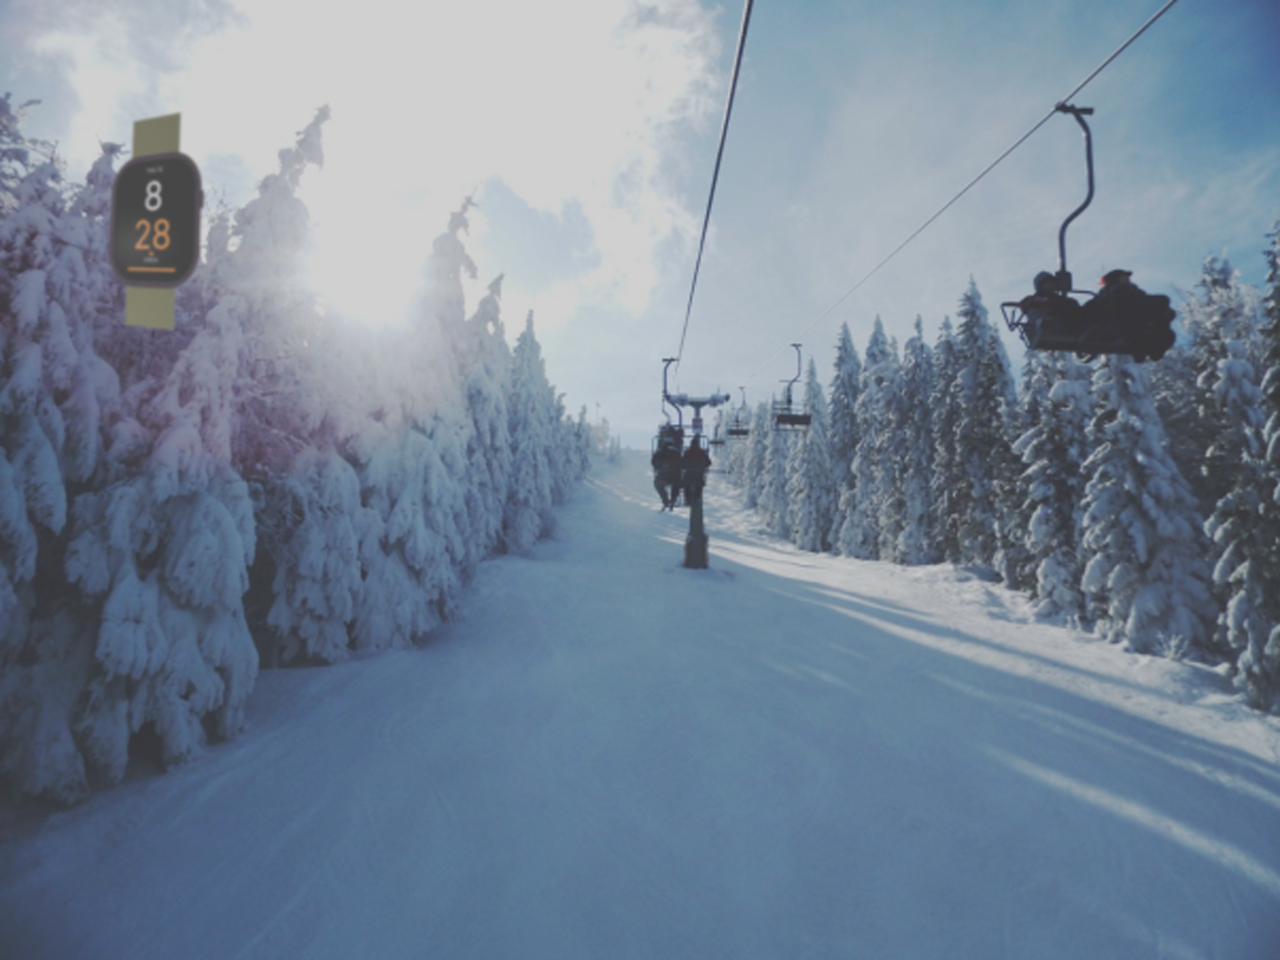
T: **8:28**
